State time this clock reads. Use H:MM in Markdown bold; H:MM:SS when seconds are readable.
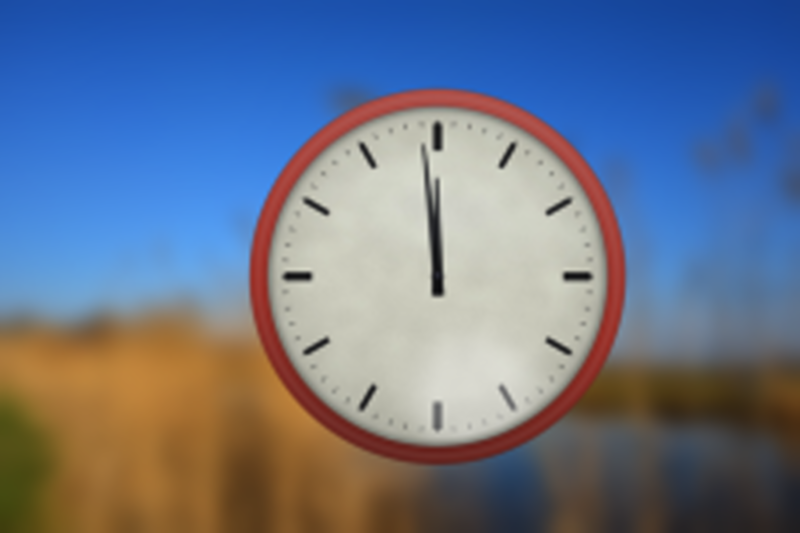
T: **11:59**
